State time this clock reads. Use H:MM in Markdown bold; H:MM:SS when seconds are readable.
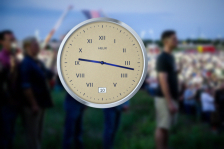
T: **9:17**
